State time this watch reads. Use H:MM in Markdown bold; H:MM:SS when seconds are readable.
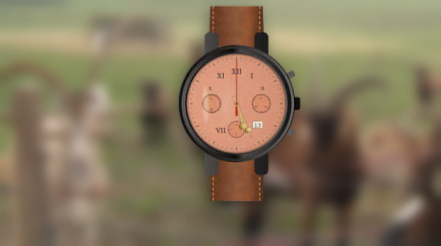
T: **5:26**
